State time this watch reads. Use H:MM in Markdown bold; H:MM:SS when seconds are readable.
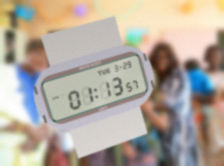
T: **1:13**
